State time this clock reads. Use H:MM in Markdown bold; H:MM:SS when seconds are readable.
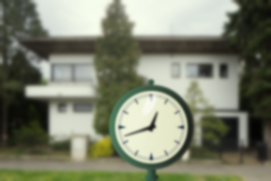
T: **12:42**
